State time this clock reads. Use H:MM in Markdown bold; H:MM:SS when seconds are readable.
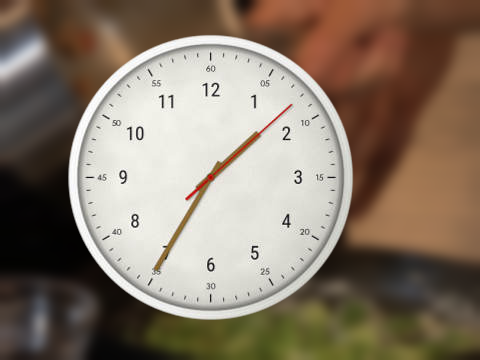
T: **1:35:08**
